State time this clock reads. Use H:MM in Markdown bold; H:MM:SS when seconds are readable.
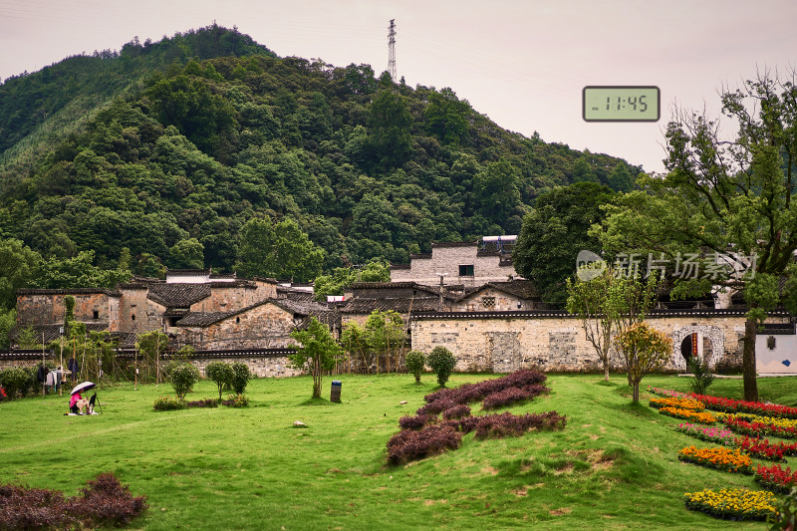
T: **11:45**
